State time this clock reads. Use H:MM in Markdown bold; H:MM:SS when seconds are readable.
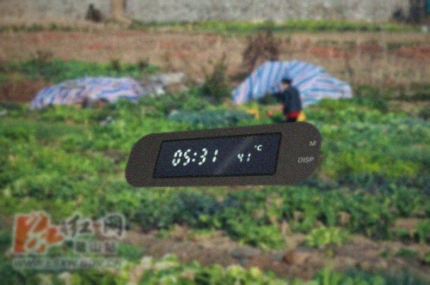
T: **5:31**
